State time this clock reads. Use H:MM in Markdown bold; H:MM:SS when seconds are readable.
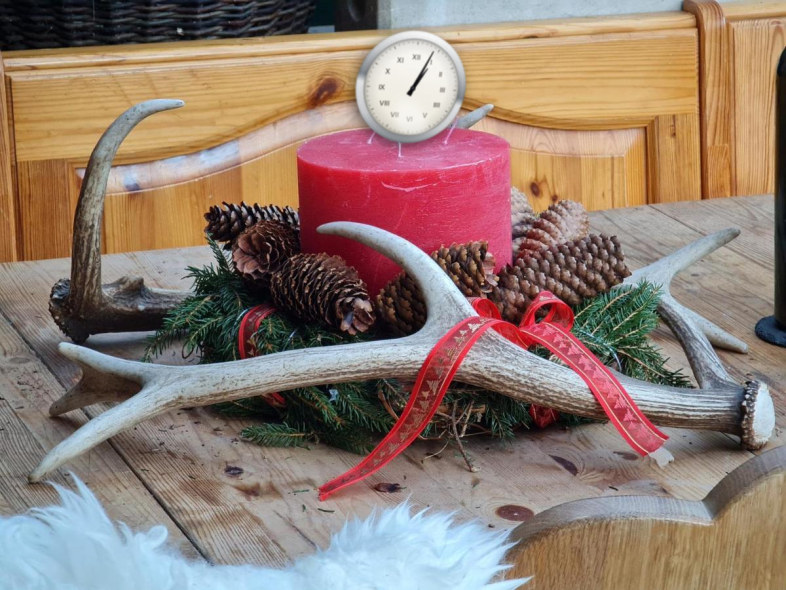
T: **1:04**
